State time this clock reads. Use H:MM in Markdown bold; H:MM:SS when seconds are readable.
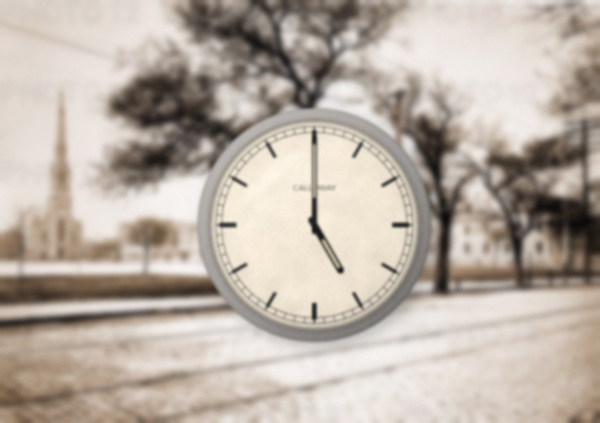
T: **5:00**
